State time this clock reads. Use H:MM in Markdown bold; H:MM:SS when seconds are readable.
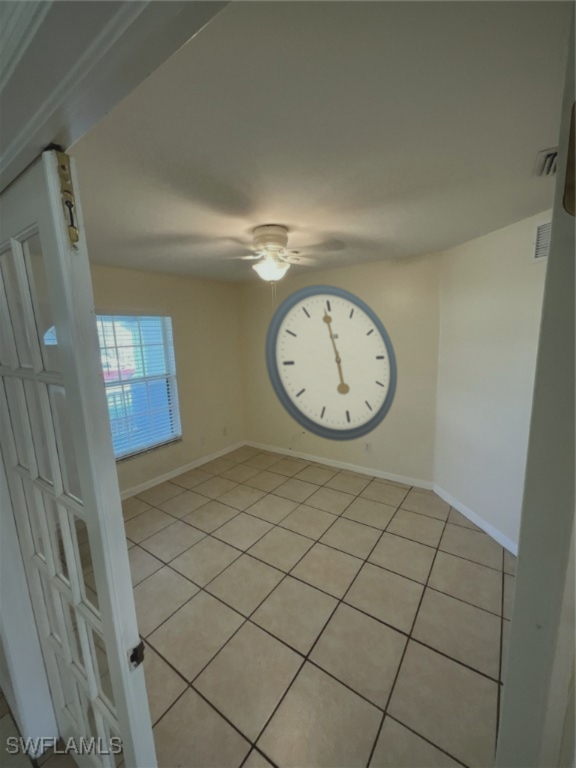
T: **5:59**
